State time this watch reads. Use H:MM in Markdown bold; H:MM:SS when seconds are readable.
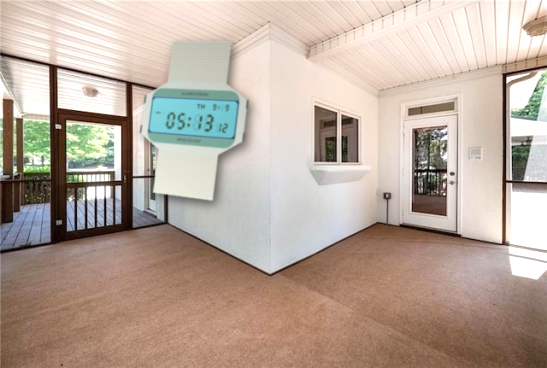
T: **5:13:12**
